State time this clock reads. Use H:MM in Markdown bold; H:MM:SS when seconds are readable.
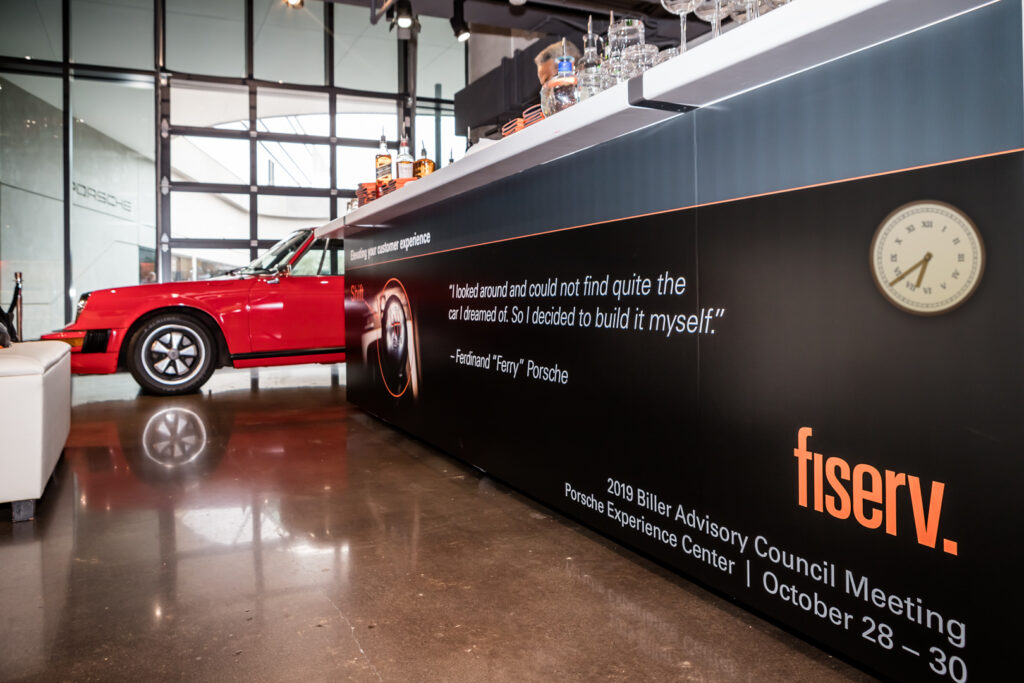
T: **6:39**
